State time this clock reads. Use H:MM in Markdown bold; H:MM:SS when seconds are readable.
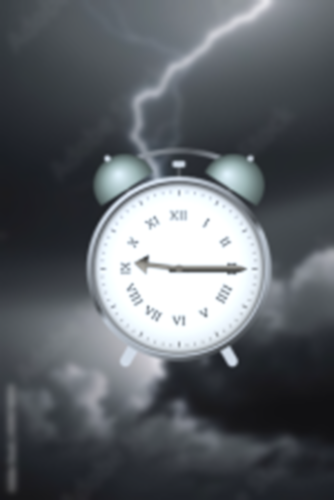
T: **9:15**
